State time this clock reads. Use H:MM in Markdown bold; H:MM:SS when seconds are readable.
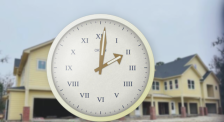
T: **2:01**
